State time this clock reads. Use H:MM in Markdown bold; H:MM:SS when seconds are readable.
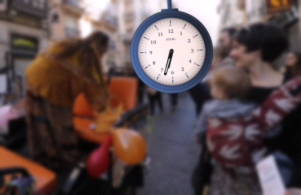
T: **6:33**
